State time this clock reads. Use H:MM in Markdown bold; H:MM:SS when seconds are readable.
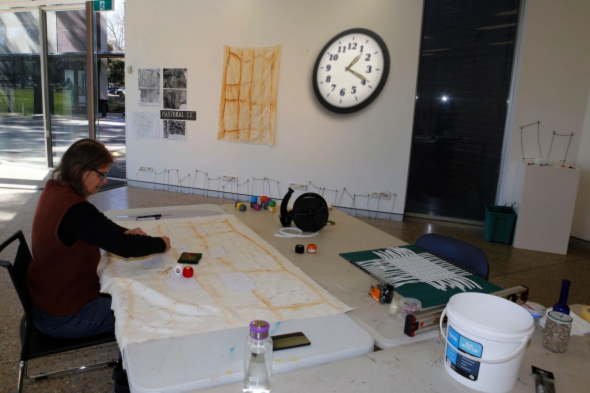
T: **1:19**
